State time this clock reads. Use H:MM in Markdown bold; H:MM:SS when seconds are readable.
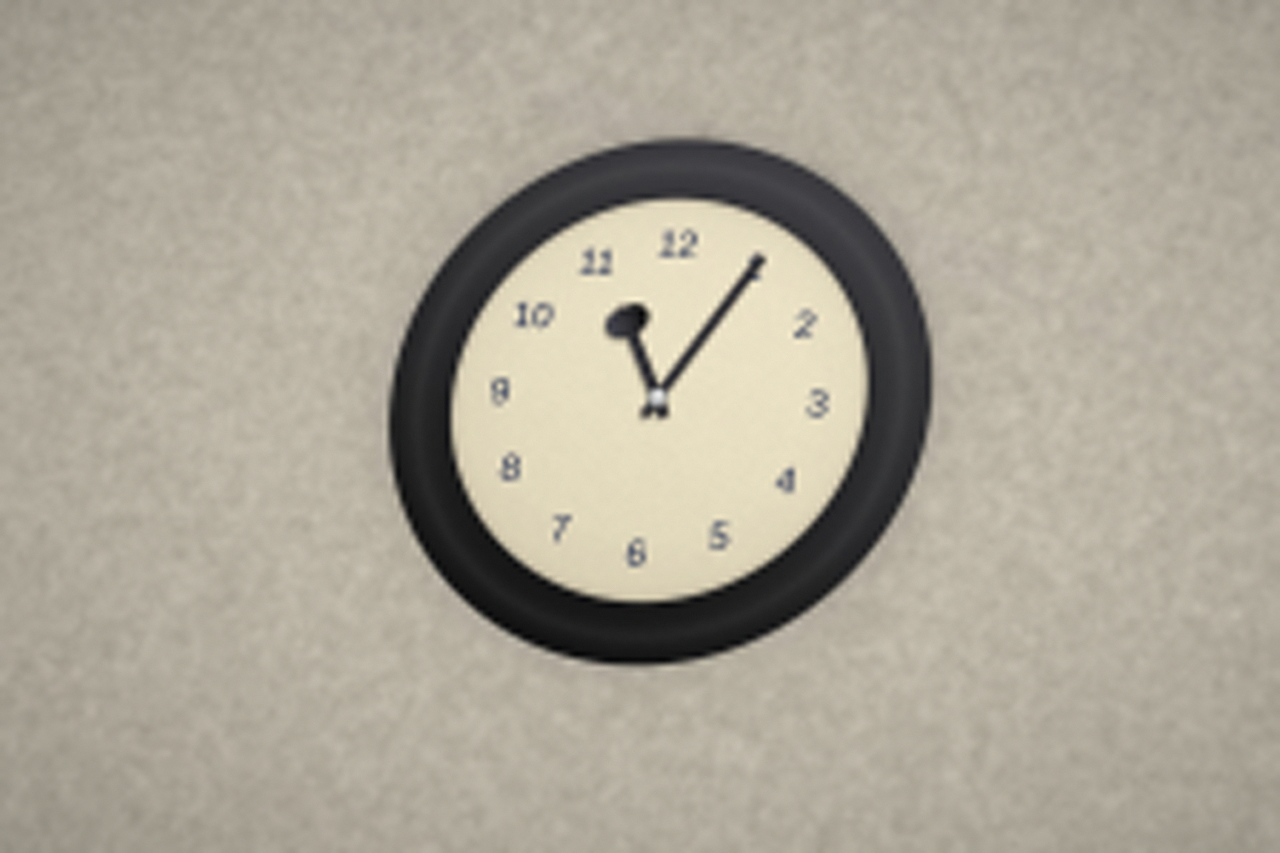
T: **11:05**
